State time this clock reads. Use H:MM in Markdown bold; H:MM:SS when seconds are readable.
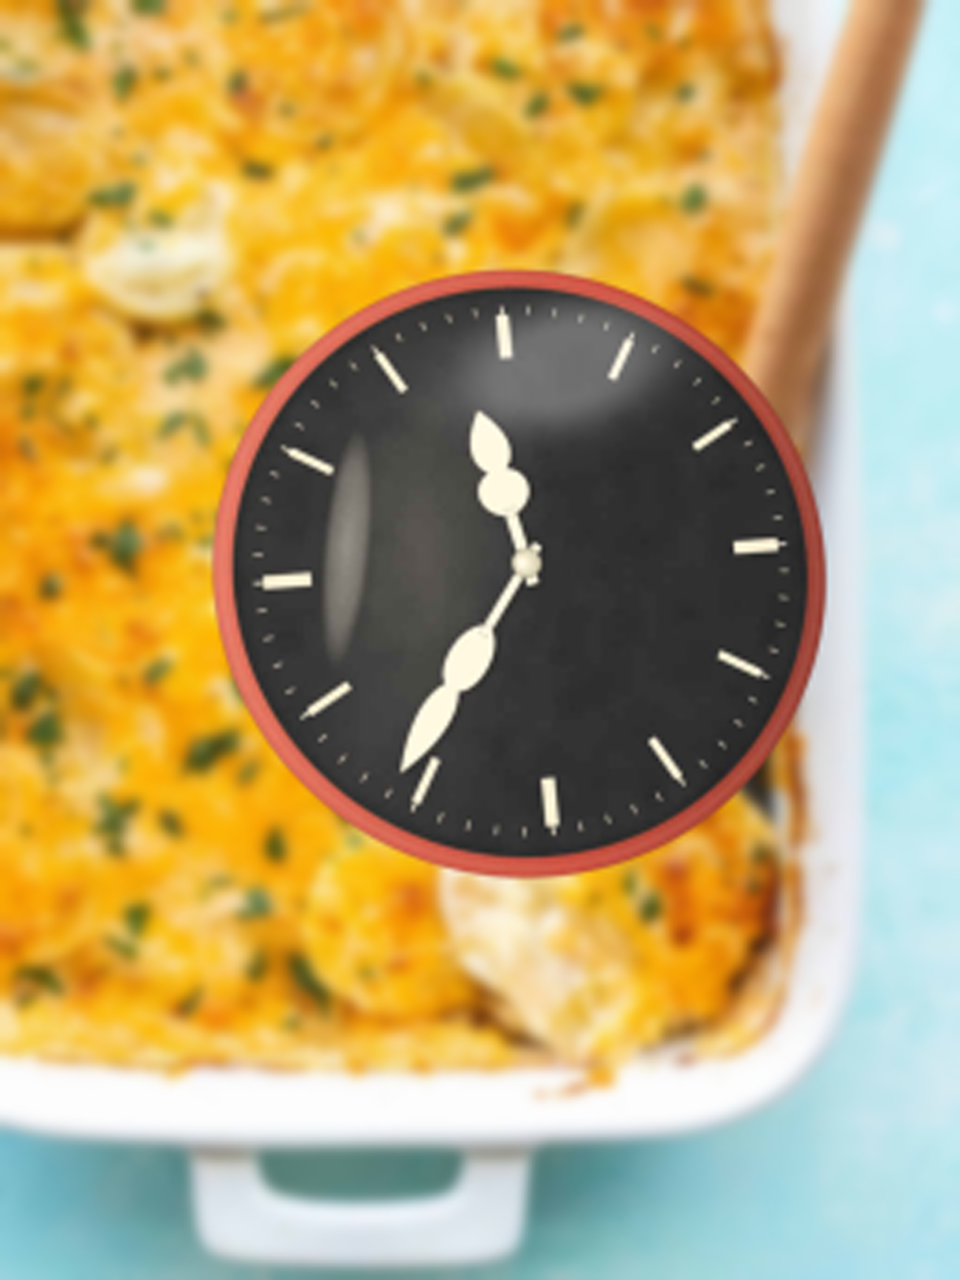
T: **11:36**
